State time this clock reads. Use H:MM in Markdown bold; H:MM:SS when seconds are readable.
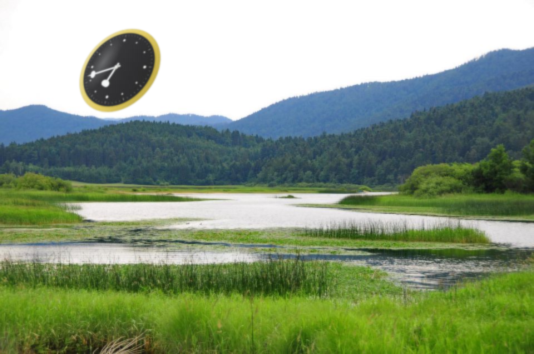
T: **6:42**
